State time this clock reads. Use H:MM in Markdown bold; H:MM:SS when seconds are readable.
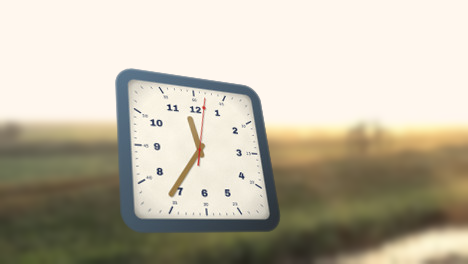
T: **11:36:02**
